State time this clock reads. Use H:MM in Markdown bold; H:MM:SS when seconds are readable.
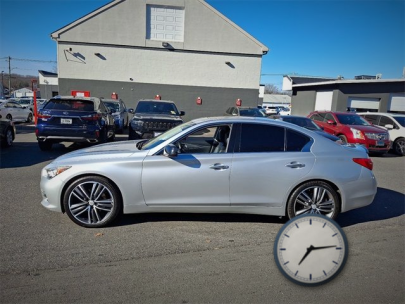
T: **7:14**
